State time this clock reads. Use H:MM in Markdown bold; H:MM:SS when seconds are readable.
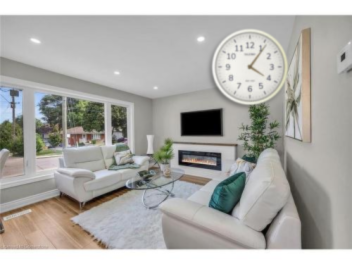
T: **4:06**
